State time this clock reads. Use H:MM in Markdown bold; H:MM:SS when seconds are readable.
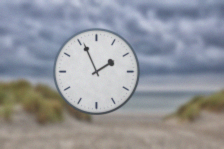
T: **1:56**
